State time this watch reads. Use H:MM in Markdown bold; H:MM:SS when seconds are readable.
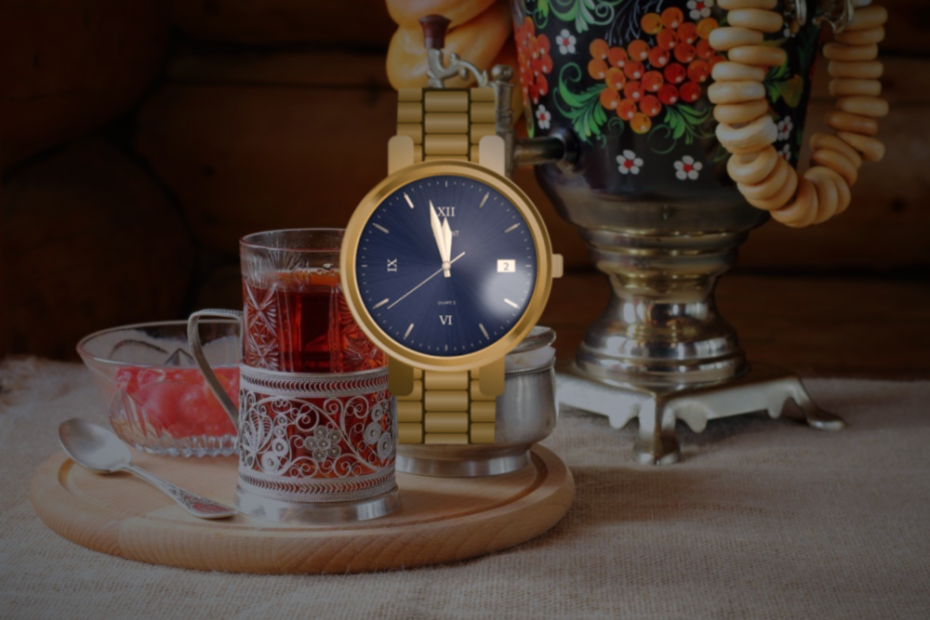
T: **11:57:39**
